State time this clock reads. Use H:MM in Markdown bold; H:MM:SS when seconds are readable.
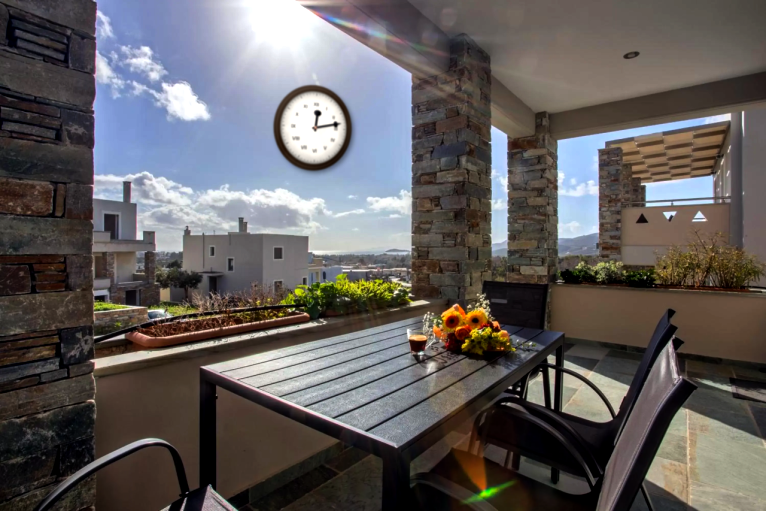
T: **12:13**
